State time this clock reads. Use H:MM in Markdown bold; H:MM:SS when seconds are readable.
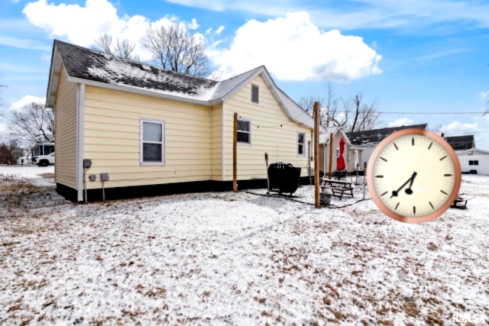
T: **6:38**
